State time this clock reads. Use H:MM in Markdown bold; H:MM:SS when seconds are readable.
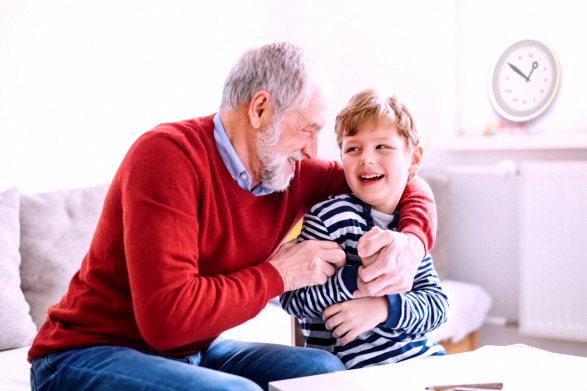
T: **12:50**
